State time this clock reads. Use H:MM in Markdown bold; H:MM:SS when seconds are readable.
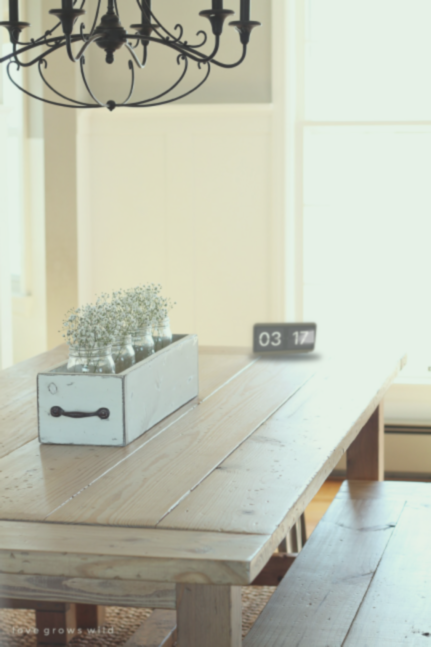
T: **3:17**
